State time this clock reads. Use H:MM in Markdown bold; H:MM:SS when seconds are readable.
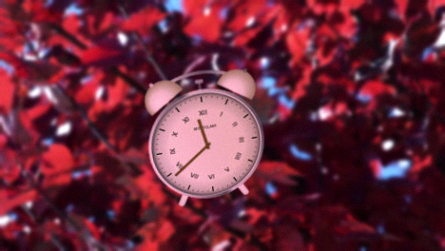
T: **11:39**
